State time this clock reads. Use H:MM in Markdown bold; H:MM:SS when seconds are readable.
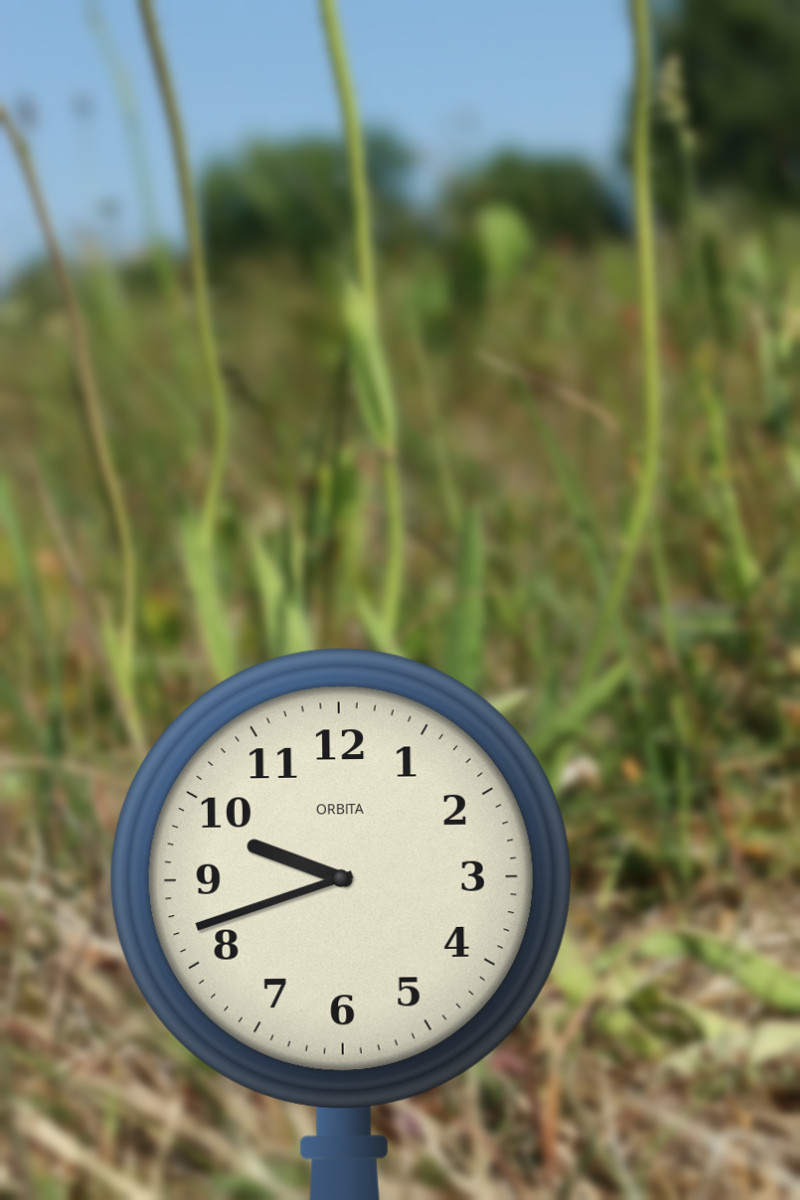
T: **9:42**
